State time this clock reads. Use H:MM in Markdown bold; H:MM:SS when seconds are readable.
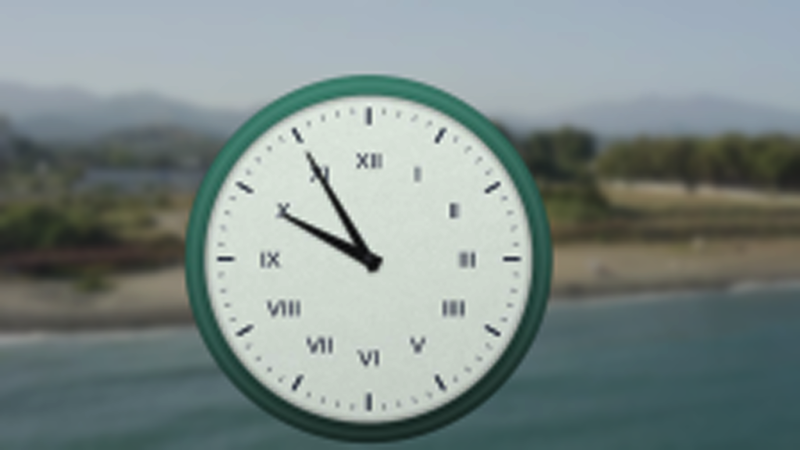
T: **9:55**
